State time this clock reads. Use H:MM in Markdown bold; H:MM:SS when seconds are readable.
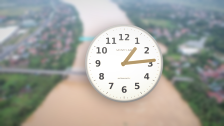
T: **1:14**
